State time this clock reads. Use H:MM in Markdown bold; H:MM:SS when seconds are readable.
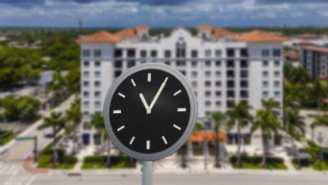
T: **11:05**
